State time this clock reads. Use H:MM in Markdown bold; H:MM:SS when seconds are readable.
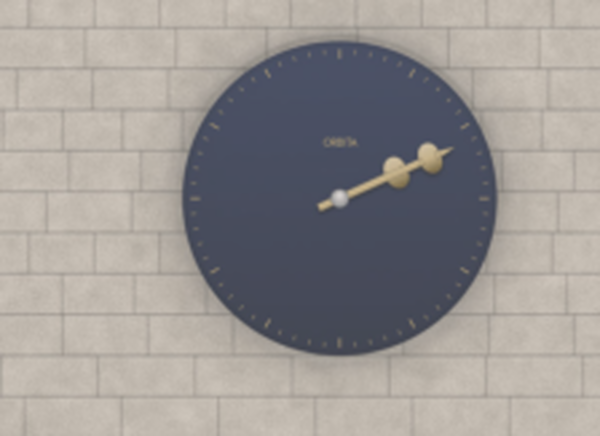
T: **2:11**
